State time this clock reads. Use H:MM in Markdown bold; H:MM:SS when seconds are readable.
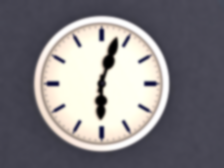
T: **6:03**
